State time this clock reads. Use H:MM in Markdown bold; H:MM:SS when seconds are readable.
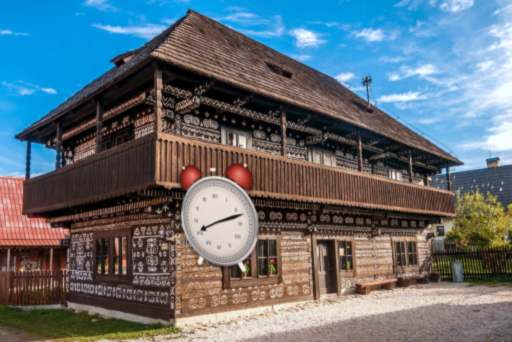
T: **8:12**
